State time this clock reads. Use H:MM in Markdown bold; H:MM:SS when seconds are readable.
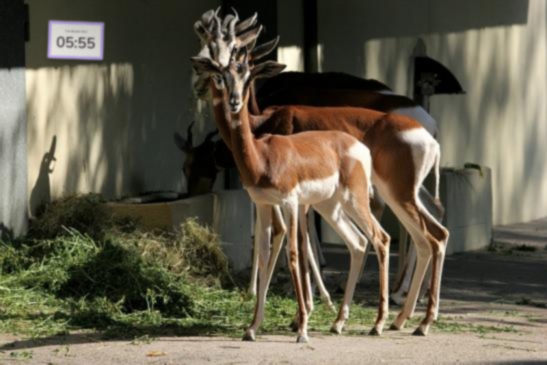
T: **5:55**
